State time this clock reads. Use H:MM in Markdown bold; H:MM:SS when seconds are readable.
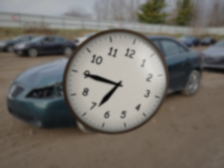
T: **6:45**
